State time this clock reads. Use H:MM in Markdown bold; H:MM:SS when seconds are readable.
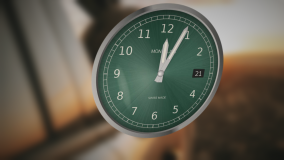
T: **12:04**
